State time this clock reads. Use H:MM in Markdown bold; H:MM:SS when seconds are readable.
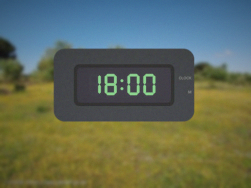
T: **18:00**
